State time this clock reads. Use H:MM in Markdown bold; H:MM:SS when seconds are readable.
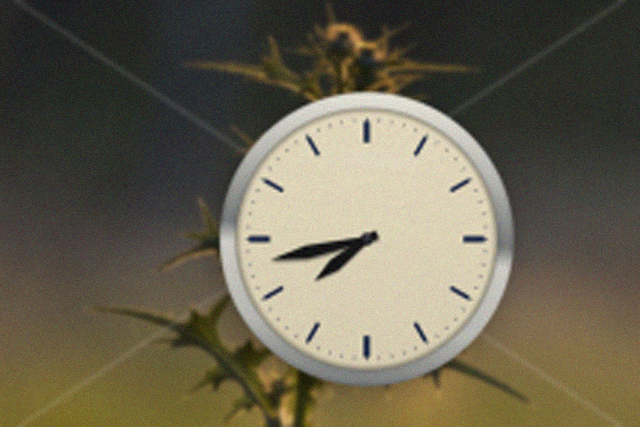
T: **7:43**
